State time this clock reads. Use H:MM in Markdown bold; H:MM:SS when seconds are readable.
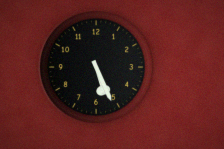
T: **5:26**
